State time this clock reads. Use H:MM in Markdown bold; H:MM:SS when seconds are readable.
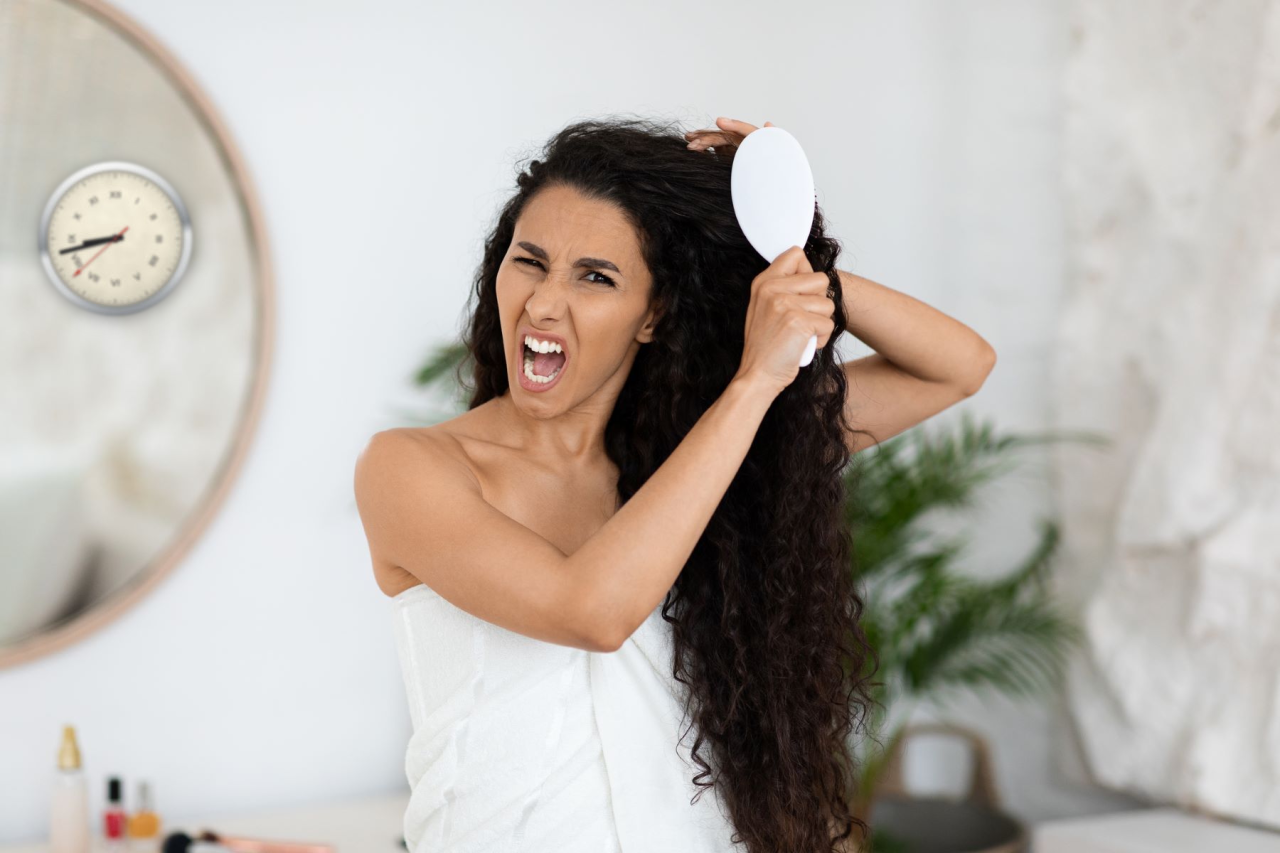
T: **8:42:38**
